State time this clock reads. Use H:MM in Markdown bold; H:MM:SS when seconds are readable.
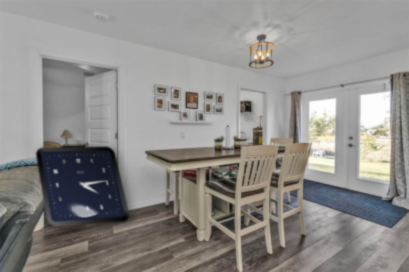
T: **4:14**
